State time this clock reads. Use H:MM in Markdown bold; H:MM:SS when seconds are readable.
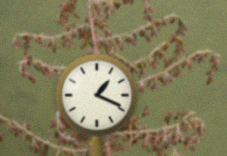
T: **1:19**
